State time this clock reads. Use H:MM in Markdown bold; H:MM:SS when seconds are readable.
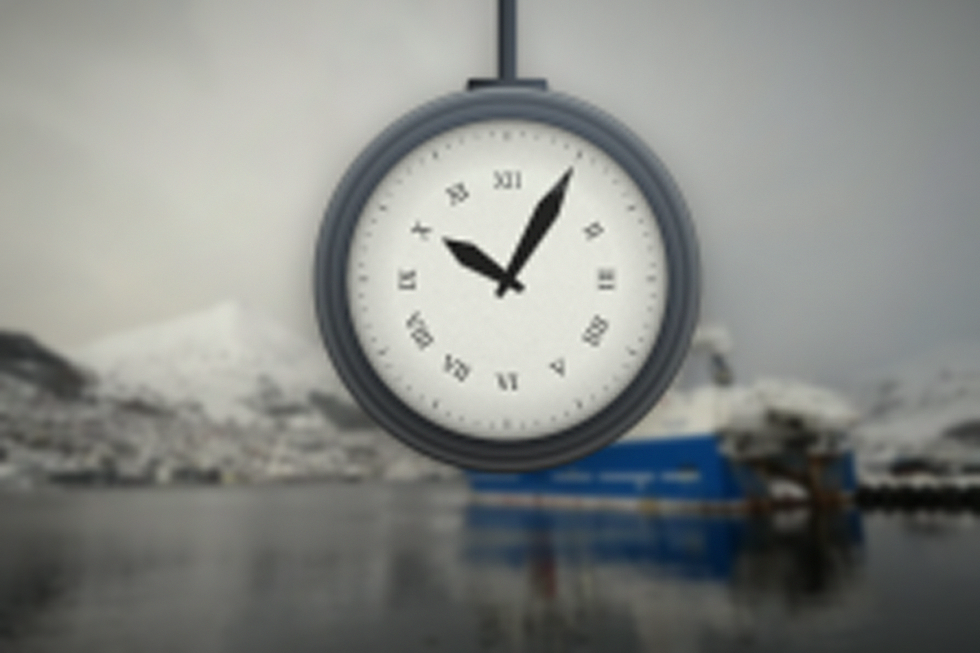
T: **10:05**
